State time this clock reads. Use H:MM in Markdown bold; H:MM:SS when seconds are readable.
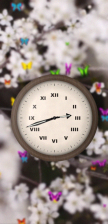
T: **2:42**
